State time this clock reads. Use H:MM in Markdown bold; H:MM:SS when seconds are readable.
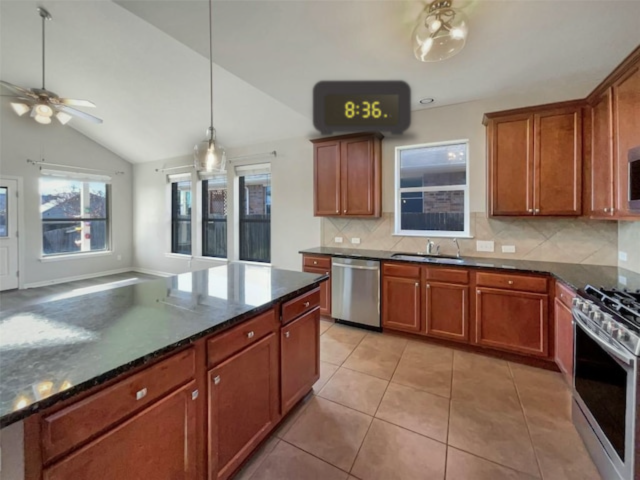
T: **8:36**
